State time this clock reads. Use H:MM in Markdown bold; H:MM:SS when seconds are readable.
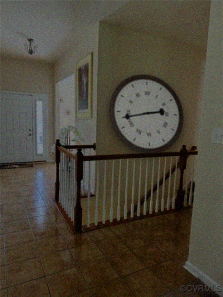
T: **2:43**
